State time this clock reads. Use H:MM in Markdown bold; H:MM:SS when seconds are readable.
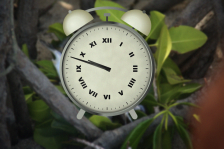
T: **9:48**
